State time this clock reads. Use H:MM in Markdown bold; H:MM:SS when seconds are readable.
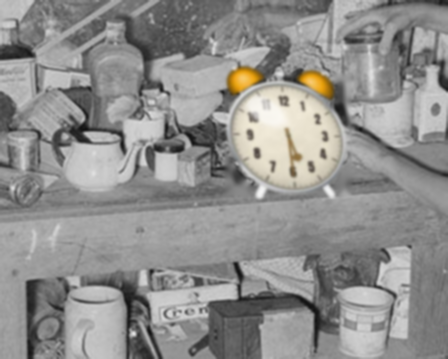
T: **5:30**
